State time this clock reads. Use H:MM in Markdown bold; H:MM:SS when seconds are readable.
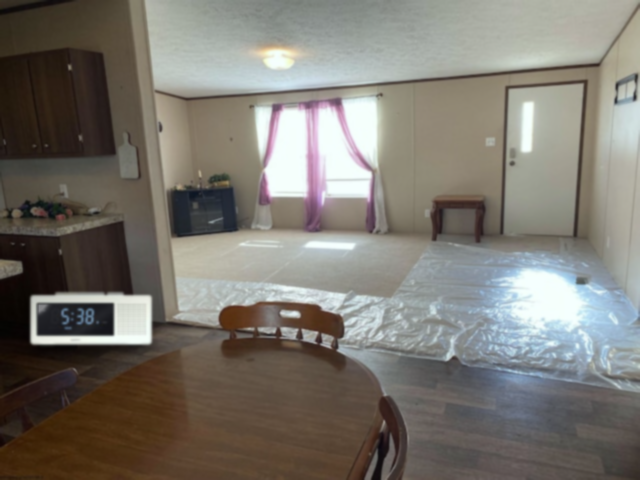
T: **5:38**
